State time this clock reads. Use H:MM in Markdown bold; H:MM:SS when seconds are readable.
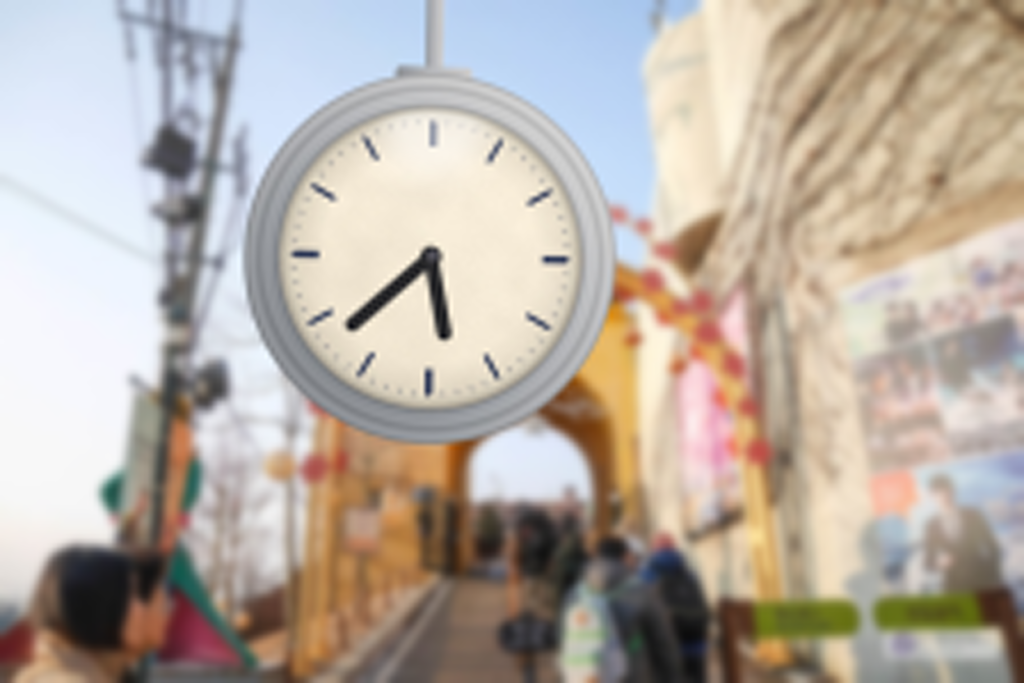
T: **5:38**
